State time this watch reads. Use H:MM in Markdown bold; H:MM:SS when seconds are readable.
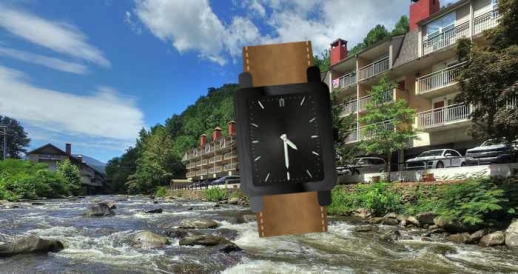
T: **4:30**
